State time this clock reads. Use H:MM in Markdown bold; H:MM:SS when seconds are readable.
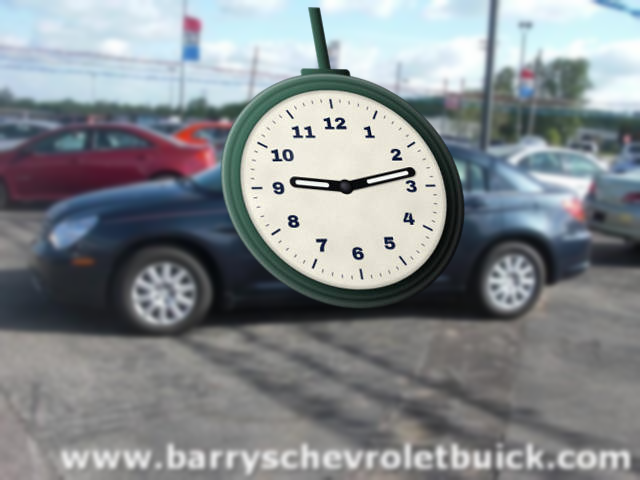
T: **9:13**
